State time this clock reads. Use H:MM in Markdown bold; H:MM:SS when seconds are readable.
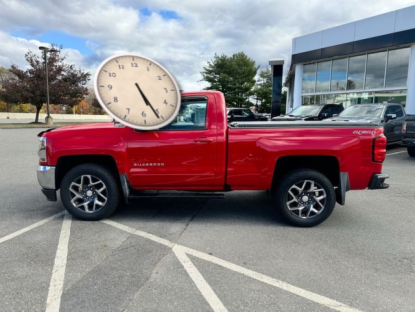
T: **5:26**
